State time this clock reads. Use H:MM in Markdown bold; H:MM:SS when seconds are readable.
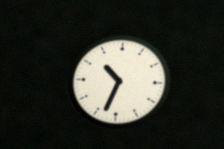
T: **10:33**
